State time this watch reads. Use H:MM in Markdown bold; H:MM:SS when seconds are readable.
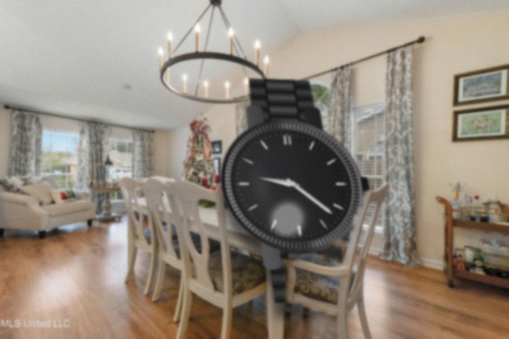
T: **9:22**
